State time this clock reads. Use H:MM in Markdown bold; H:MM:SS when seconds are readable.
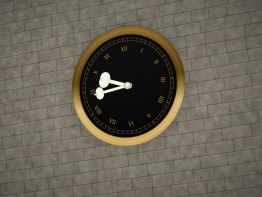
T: **9:44**
